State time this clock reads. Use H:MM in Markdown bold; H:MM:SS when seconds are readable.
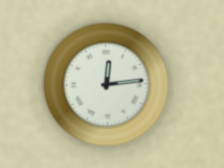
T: **12:14**
